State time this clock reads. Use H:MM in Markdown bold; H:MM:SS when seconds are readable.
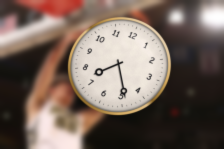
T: **7:24**
